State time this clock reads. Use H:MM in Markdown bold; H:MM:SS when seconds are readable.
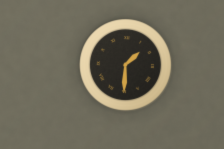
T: **1:30**
